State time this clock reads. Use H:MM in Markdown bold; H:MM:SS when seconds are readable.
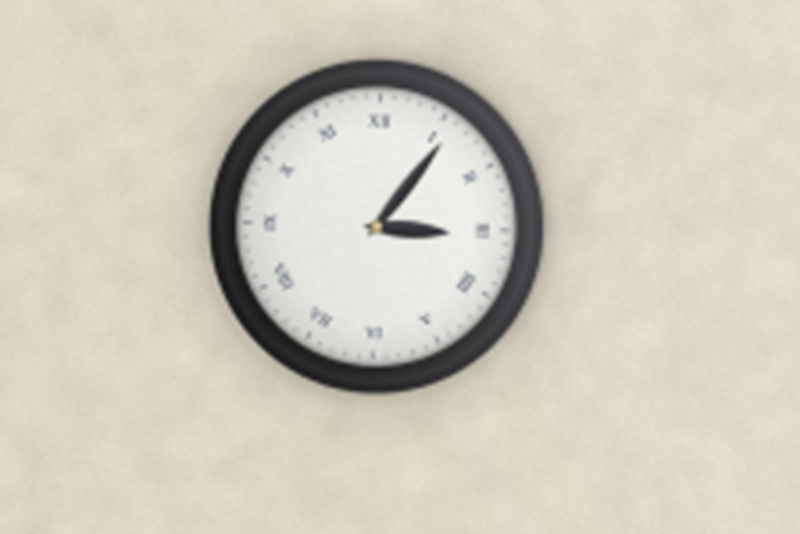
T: **3:06**
